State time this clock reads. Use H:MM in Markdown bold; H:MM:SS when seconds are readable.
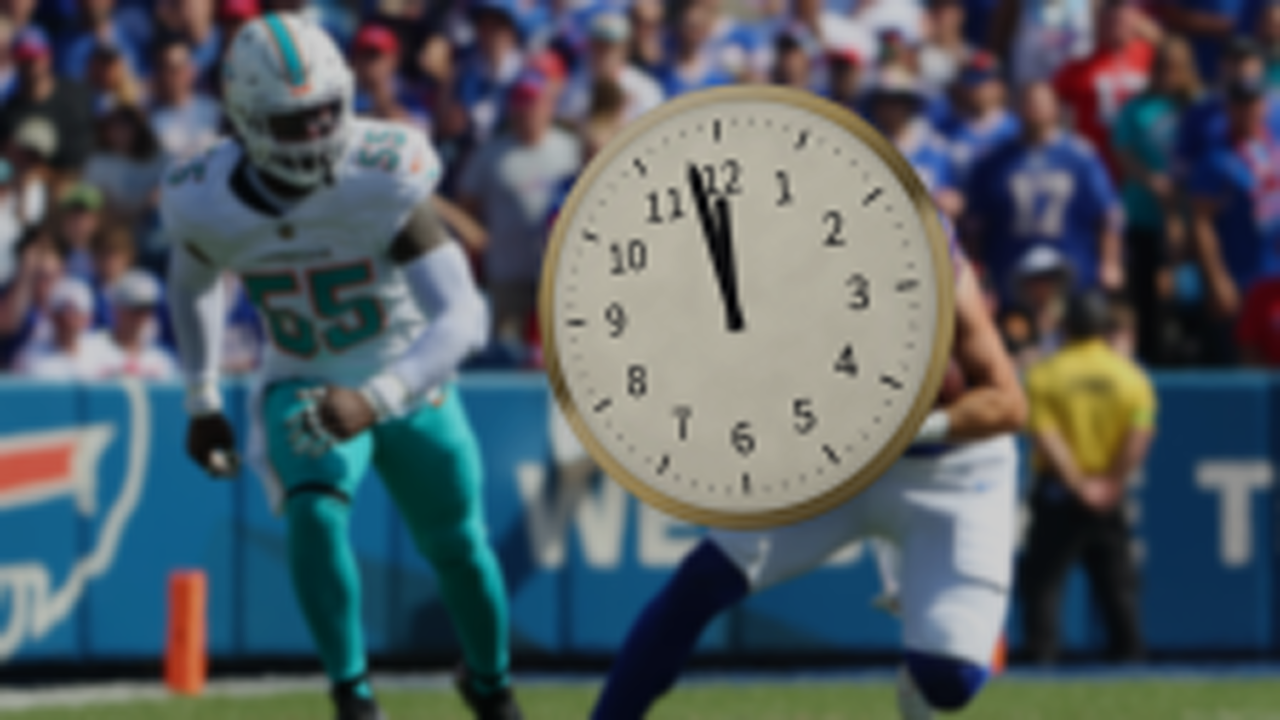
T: **11:58**
